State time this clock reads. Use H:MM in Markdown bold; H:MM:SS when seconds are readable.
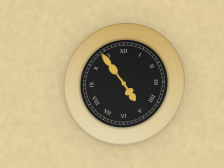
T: **4:54**
